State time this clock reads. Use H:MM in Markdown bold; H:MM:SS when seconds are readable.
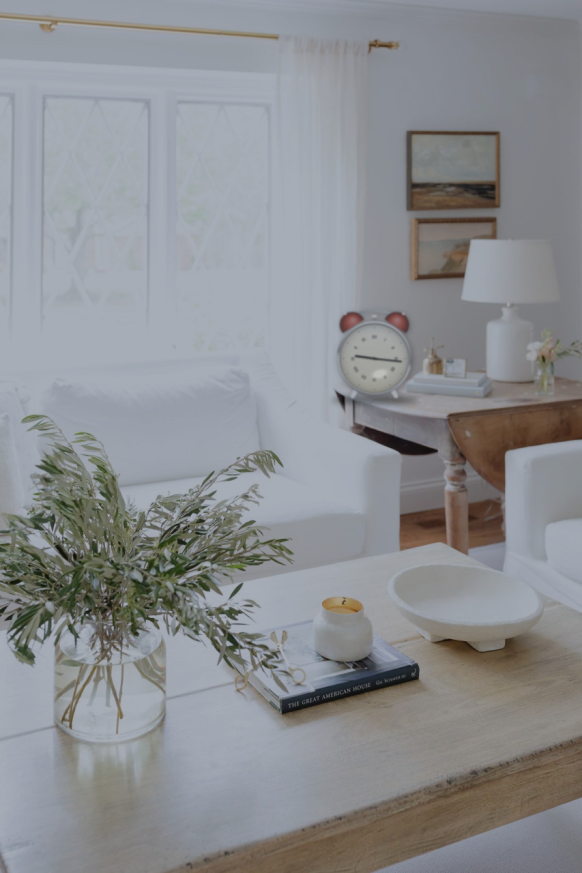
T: **9:16**
